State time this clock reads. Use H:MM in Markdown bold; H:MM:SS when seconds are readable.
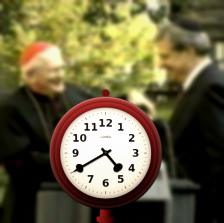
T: **4:40**
